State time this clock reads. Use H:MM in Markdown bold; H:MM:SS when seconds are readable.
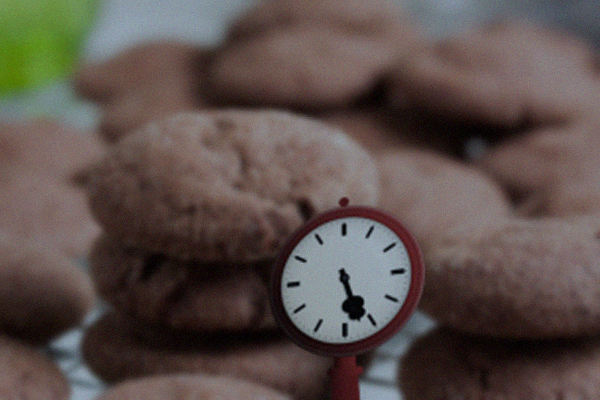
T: **5:27**
